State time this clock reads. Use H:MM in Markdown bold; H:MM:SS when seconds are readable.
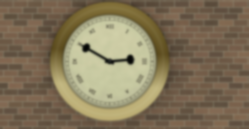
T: **2:50**
